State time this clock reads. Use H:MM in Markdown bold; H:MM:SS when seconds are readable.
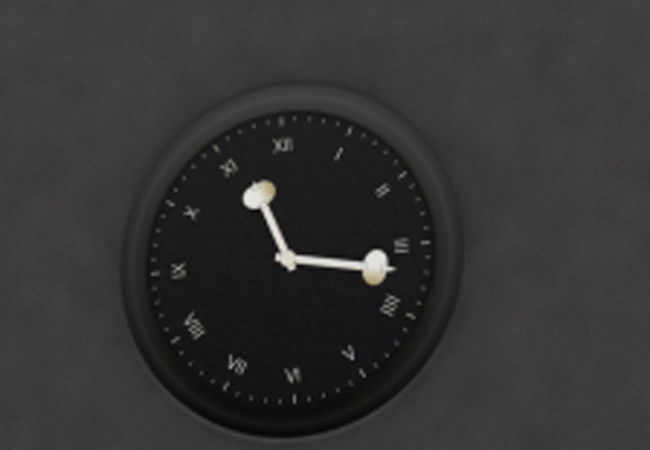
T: **11:17**
